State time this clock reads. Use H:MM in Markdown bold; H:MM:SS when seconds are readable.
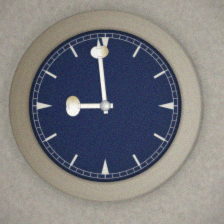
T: **8:59**
